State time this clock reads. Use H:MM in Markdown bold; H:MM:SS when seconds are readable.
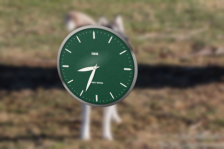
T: **8:34**
